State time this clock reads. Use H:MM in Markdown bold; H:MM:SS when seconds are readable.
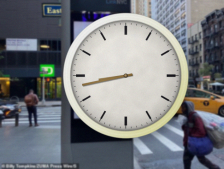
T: **8:43**
